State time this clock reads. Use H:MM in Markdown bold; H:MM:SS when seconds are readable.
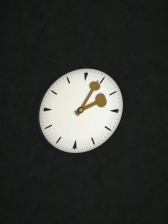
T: **2:04**
